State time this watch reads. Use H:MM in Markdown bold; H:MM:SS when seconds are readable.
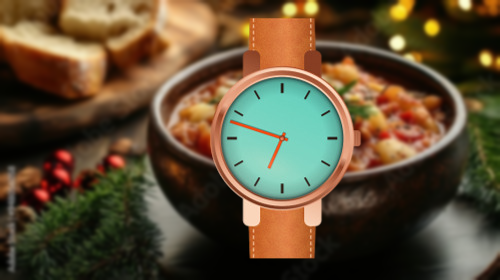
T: **6:48**
